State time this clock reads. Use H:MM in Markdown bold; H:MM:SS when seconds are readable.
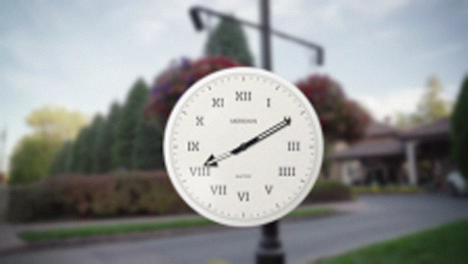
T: **8:10**
